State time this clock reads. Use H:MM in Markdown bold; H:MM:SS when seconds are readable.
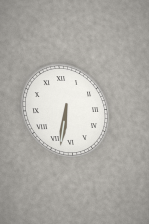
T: **6:33**
